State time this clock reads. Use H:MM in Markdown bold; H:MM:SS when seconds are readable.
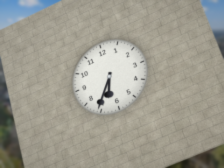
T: **6:36**
